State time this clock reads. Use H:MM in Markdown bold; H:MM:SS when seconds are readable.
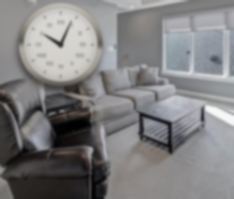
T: **10:04**
